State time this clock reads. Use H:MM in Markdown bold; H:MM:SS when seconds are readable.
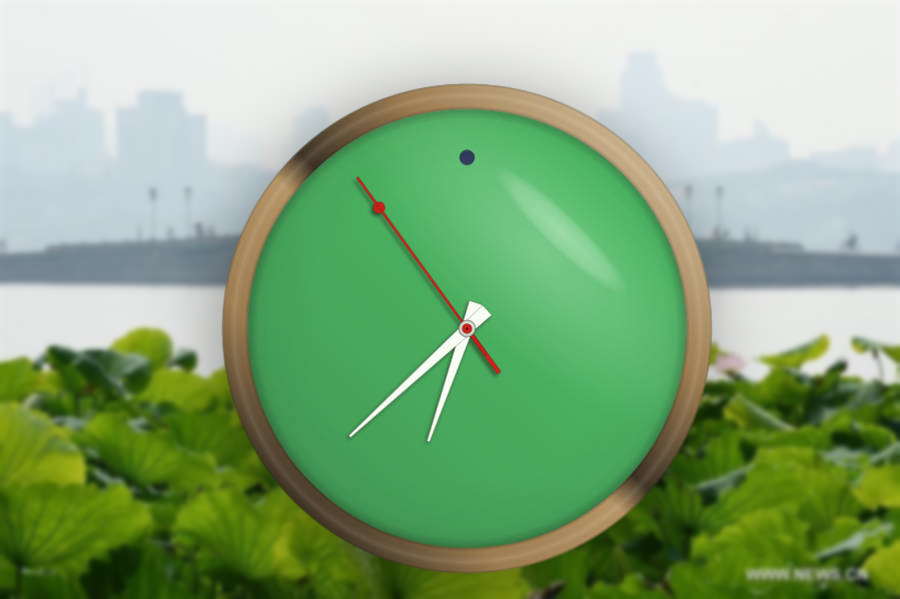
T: **6:37:54**
